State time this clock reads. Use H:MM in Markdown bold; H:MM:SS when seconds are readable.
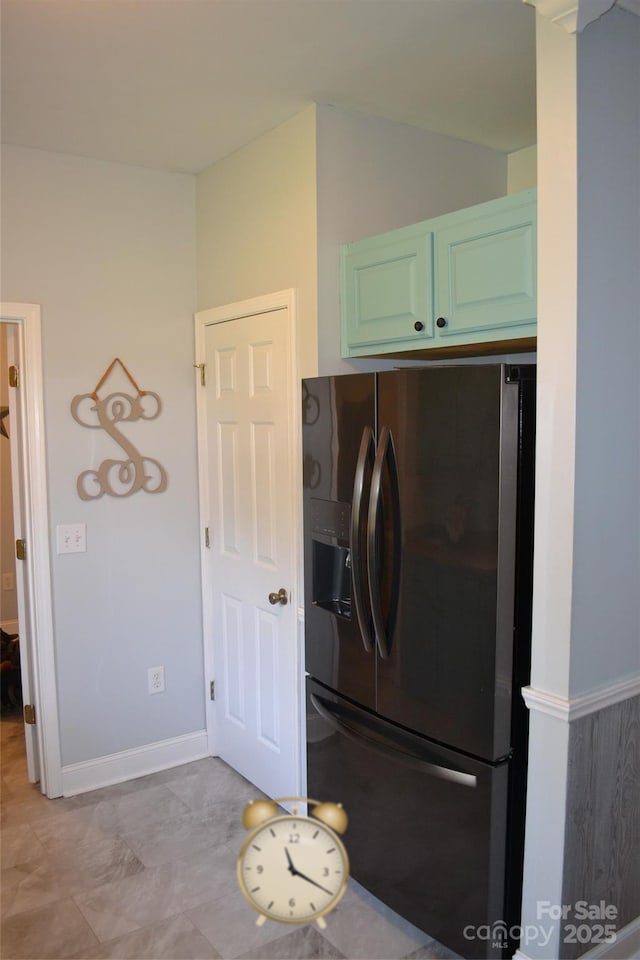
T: **11:20**
